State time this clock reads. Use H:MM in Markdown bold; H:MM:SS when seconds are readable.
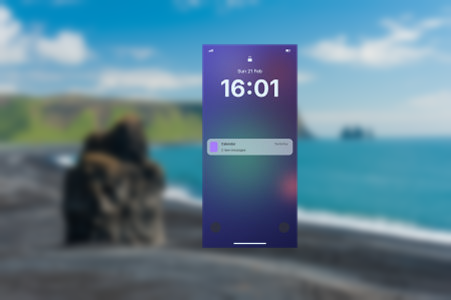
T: **16:01**
